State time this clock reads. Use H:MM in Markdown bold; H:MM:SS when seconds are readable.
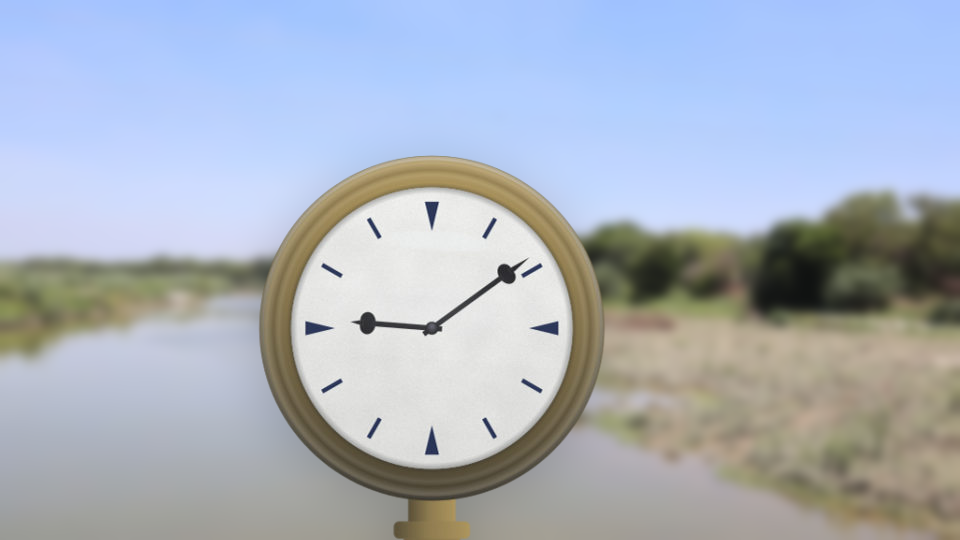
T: **9:09**
